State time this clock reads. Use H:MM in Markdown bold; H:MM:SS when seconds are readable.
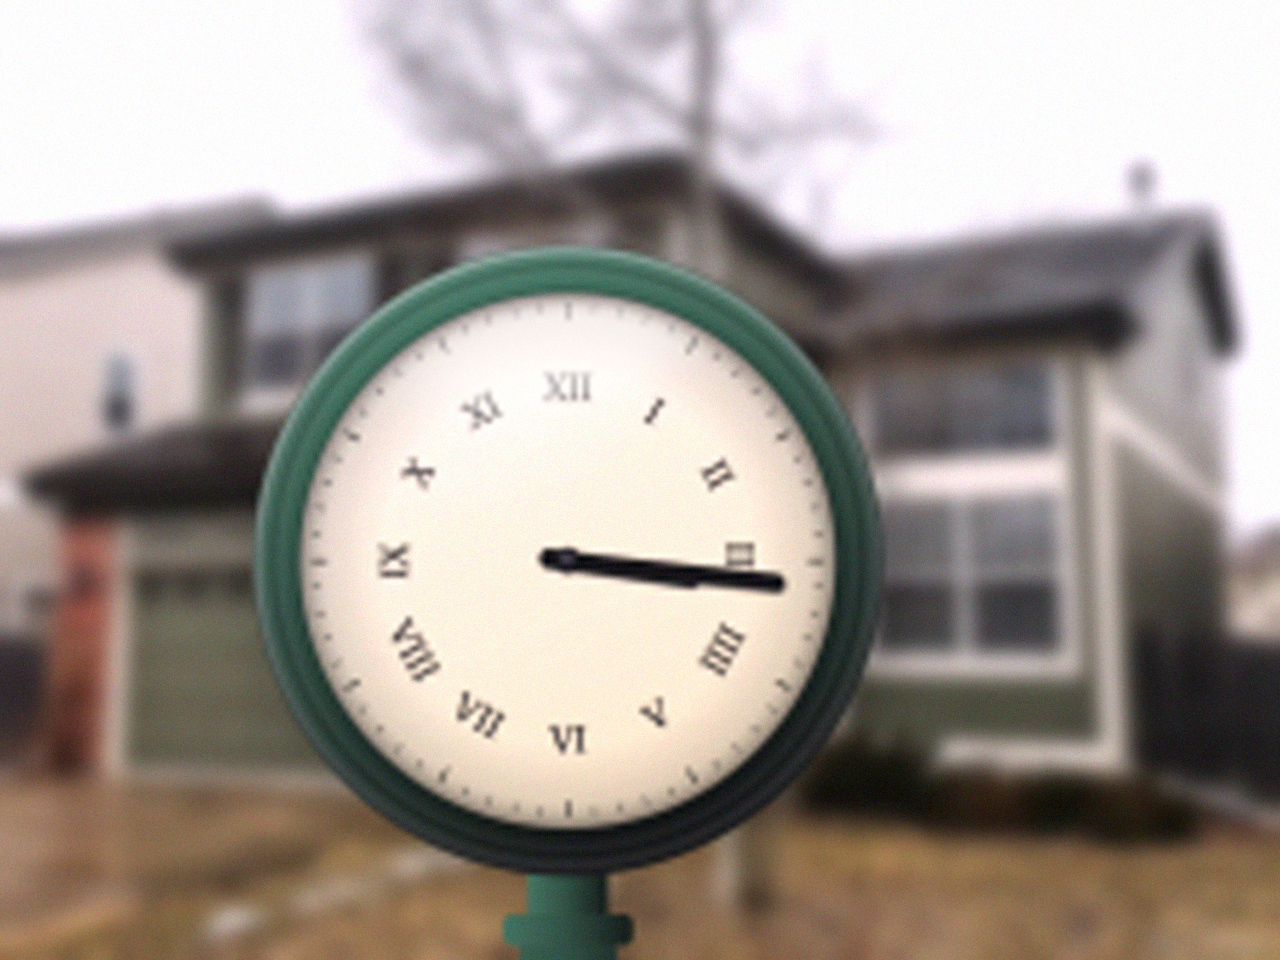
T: **3:16**
